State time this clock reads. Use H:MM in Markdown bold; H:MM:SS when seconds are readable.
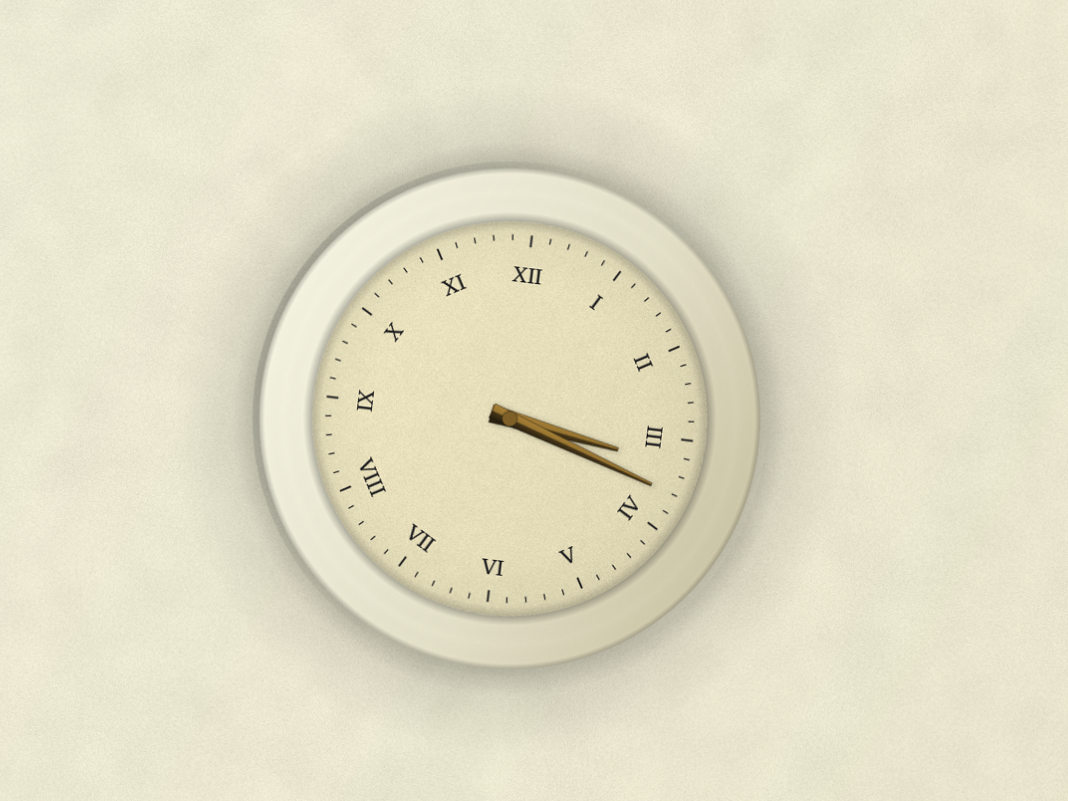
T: **3:18**
